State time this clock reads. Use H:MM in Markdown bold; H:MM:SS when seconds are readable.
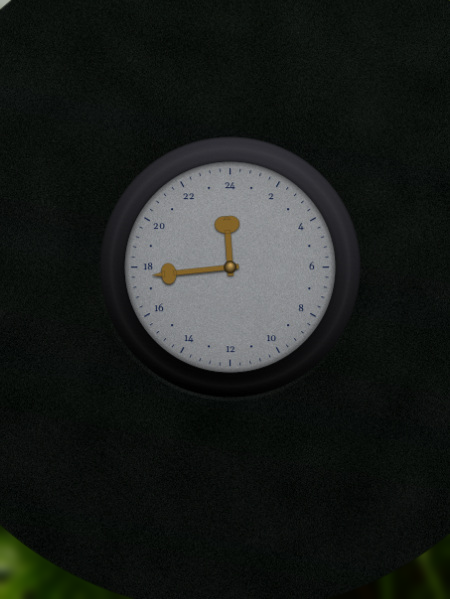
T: **23:44**
